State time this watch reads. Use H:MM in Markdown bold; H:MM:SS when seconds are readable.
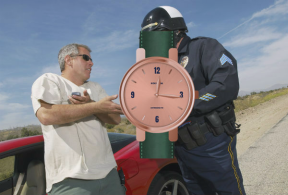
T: **12:16**
